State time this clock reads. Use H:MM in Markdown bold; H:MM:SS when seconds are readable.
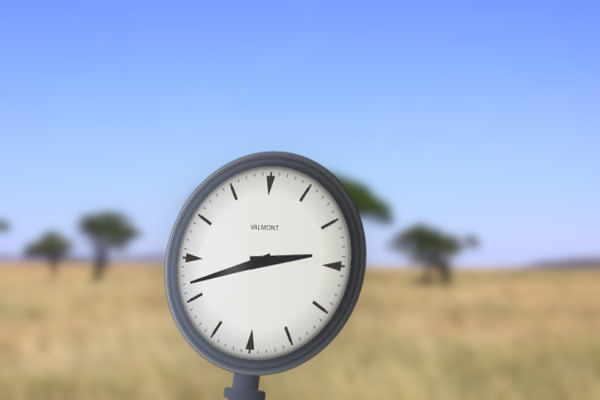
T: **2:42**
